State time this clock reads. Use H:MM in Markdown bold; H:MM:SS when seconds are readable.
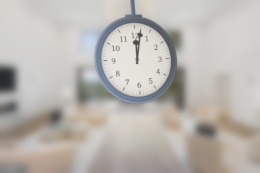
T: **12:02**
